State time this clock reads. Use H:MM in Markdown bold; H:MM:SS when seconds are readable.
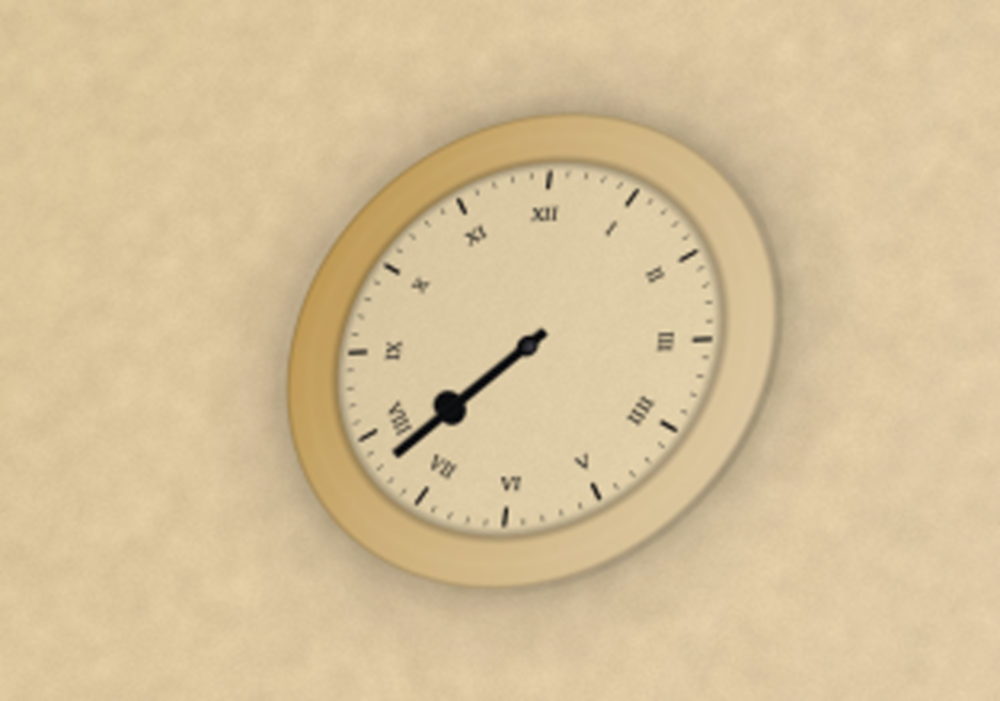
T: **7:38**
